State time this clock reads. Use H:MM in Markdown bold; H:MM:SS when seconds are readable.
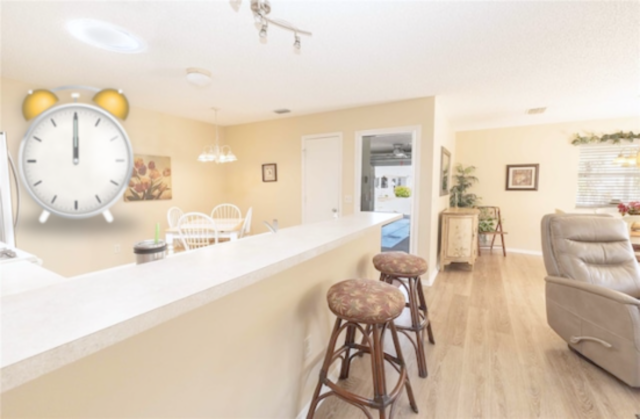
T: **12:00**
